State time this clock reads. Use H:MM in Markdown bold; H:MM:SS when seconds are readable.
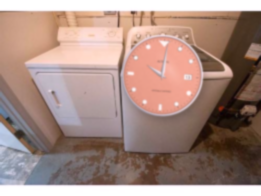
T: **10:01**
